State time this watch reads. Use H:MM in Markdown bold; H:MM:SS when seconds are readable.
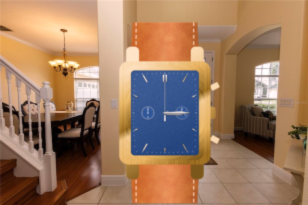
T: **3:15**
